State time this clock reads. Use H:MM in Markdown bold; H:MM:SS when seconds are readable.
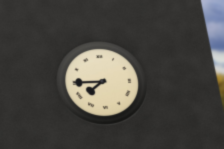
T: **7:45**
